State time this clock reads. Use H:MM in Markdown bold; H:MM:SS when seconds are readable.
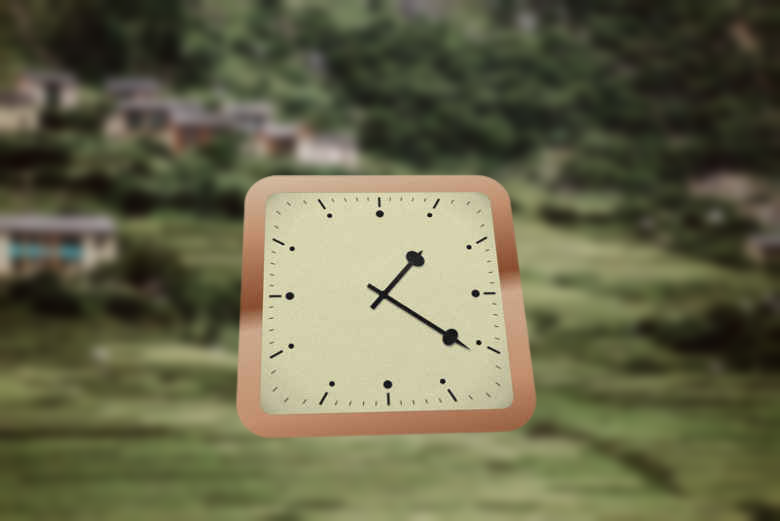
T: **1:21**
